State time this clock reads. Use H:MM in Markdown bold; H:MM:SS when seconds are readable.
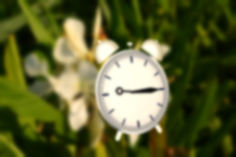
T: **9:15**
